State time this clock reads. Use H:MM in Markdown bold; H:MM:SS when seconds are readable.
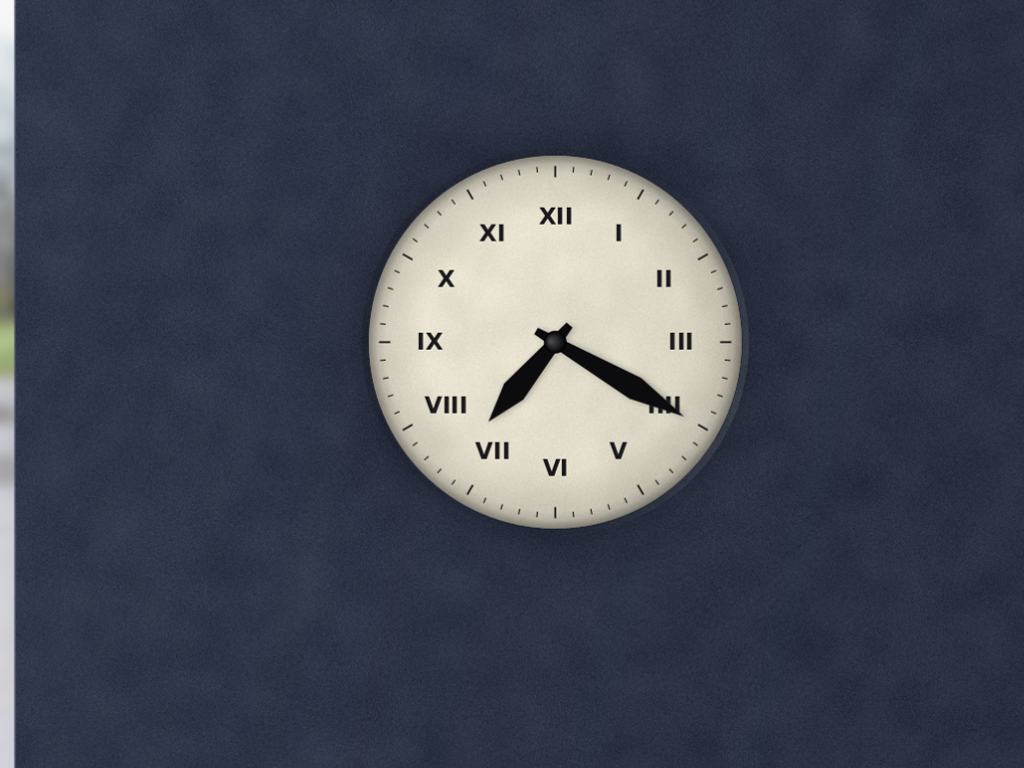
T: **7:20**
